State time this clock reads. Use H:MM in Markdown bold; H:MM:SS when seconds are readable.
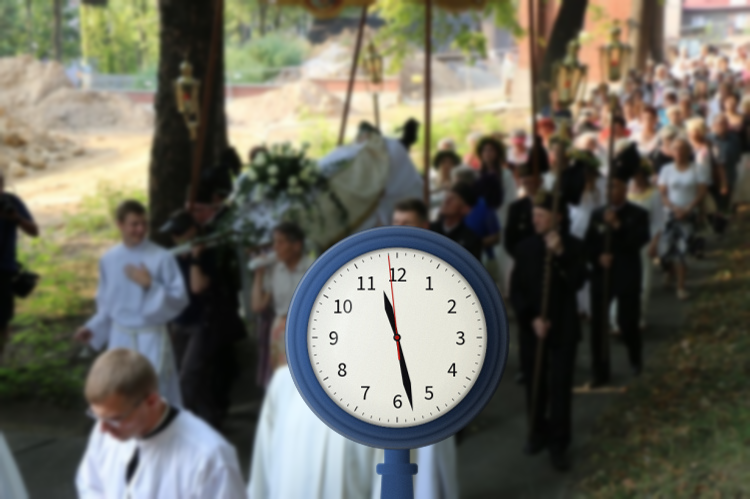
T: **11:27:59**
